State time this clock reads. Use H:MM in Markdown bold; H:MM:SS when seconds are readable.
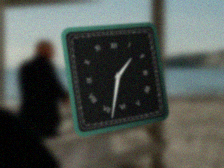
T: **1:33**
